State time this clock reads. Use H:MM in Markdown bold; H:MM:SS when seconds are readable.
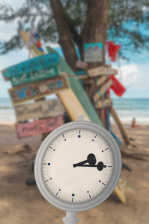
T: **2:15**
